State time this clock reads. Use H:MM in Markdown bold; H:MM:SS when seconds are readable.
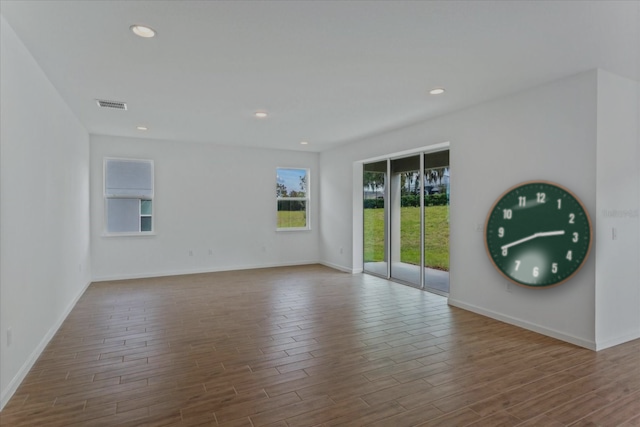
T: **2:41**
